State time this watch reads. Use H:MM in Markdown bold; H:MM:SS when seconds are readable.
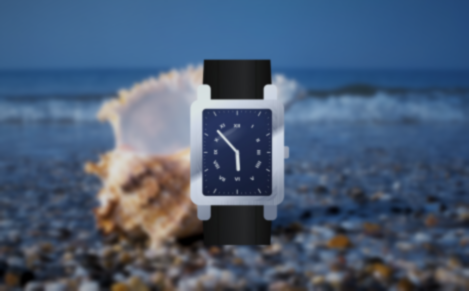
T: **5:53**
